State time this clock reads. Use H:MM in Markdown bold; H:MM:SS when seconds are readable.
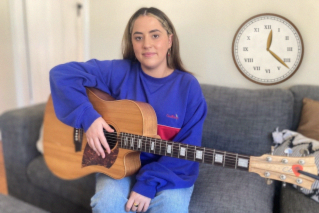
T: **12:22**
